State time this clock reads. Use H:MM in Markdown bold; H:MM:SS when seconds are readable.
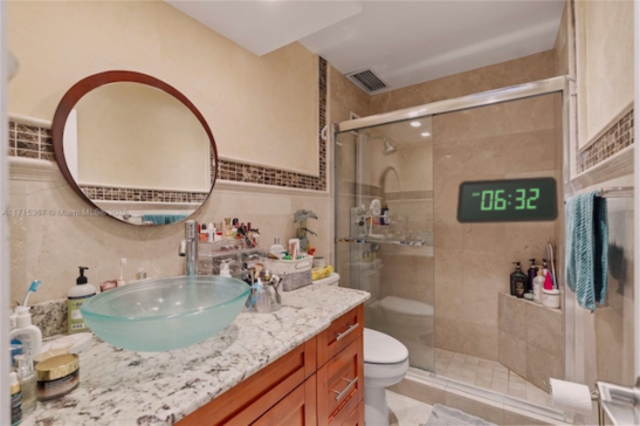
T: **6:32**
